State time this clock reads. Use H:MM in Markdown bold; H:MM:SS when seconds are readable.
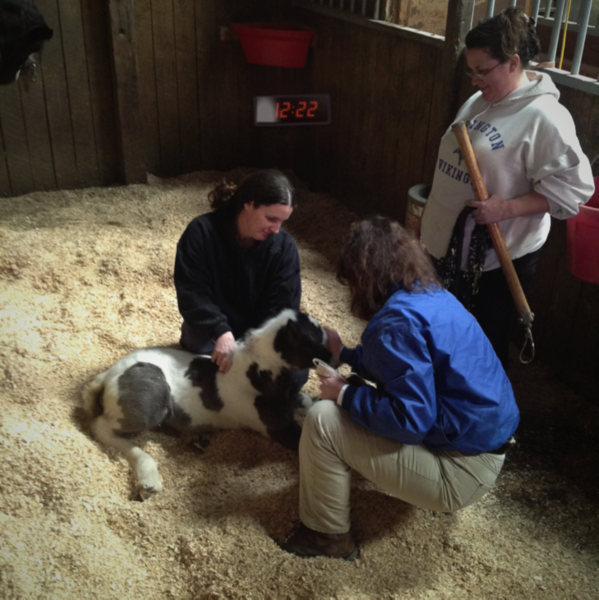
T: **12:22**
